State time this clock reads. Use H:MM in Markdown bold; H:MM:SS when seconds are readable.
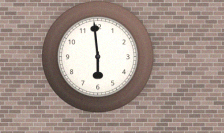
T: **5:59**
